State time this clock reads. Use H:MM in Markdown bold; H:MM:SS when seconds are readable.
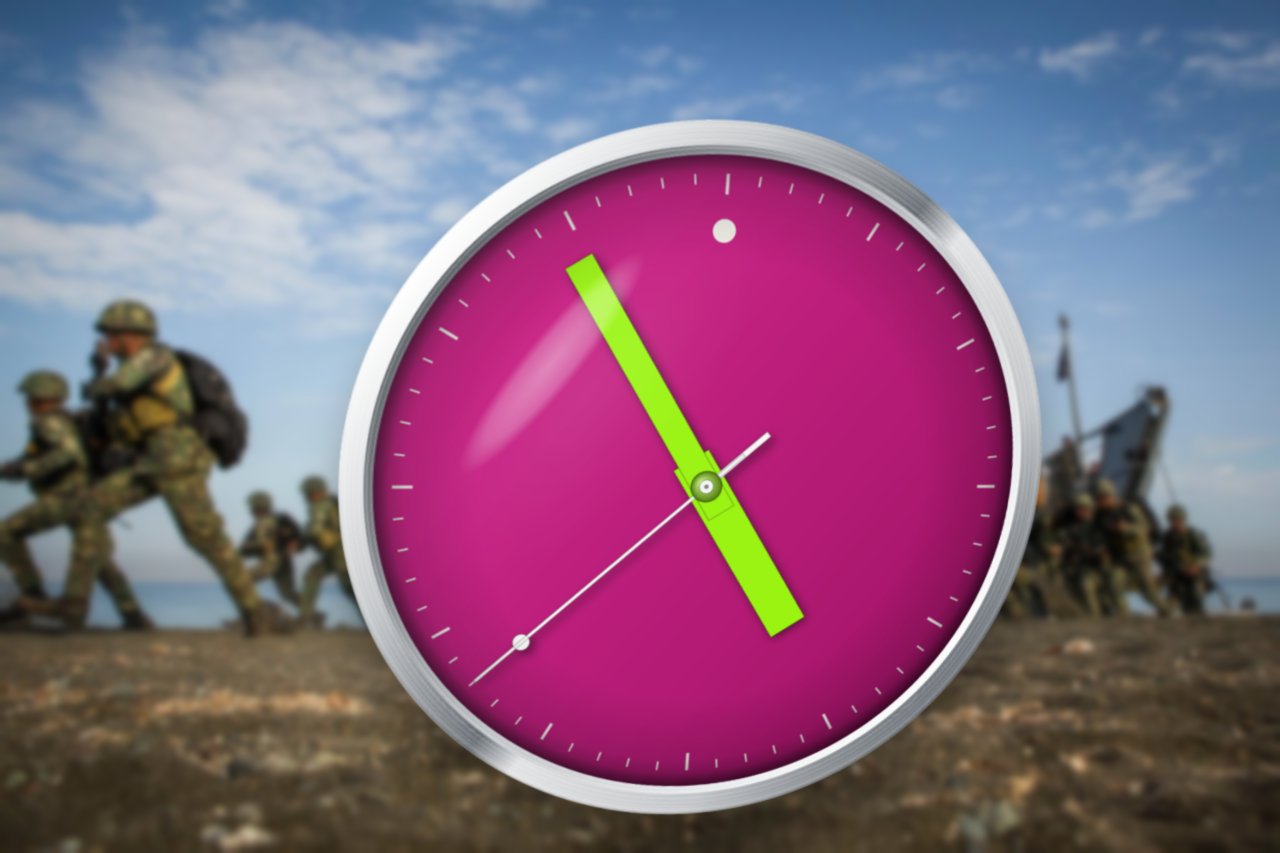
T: **4:54:38**
